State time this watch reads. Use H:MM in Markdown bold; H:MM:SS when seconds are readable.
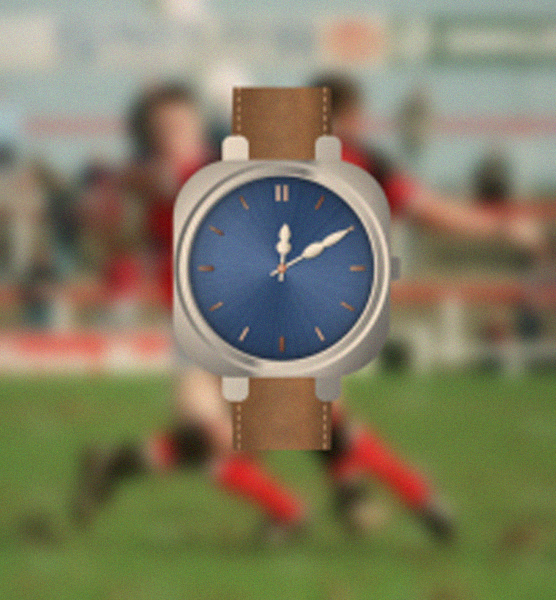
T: **12:10**
